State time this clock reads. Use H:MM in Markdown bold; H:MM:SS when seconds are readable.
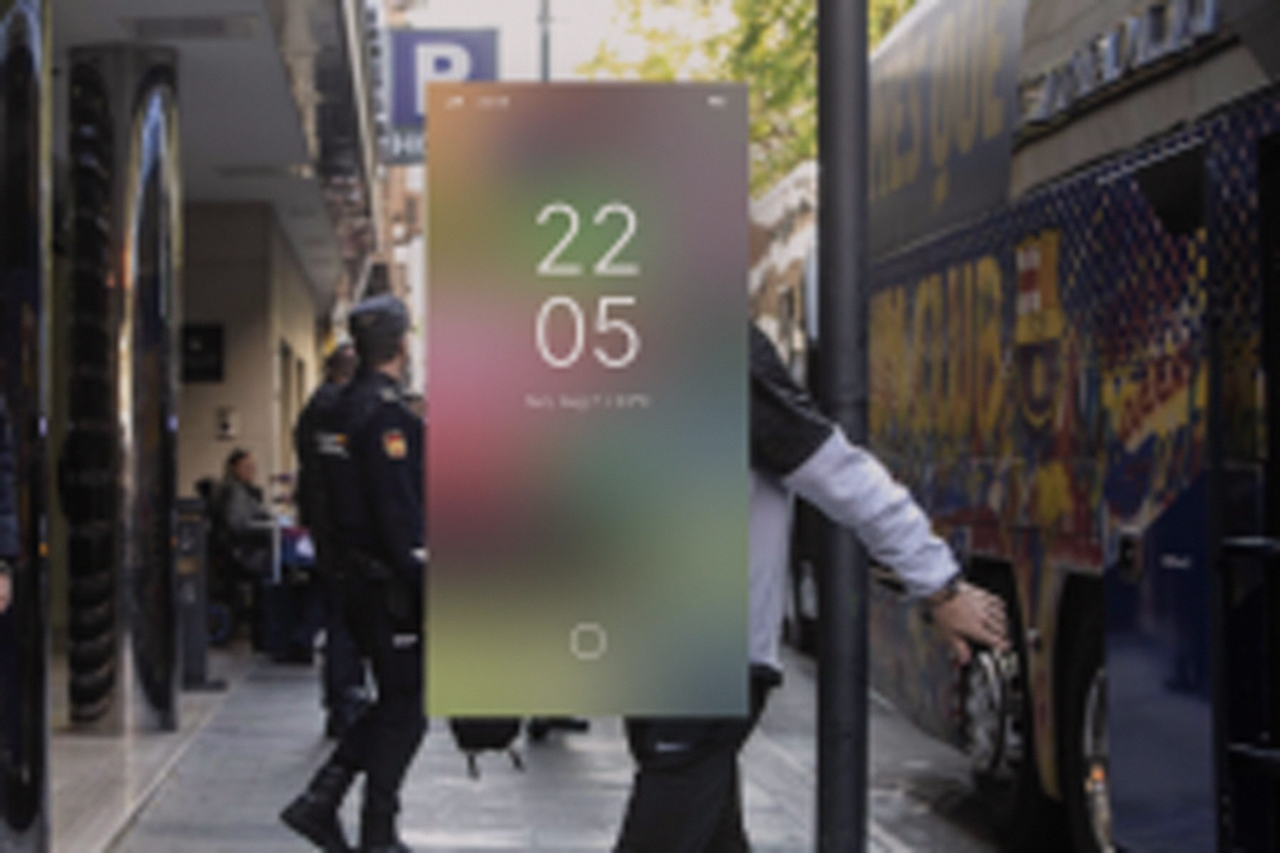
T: **22:05**
